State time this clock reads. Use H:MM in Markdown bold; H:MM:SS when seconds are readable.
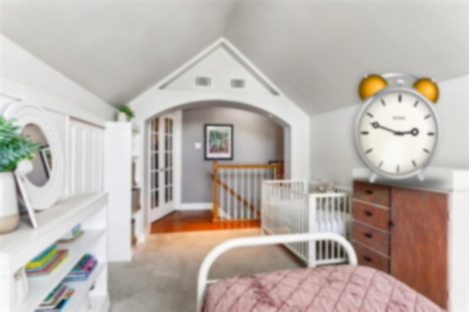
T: **2:48**
